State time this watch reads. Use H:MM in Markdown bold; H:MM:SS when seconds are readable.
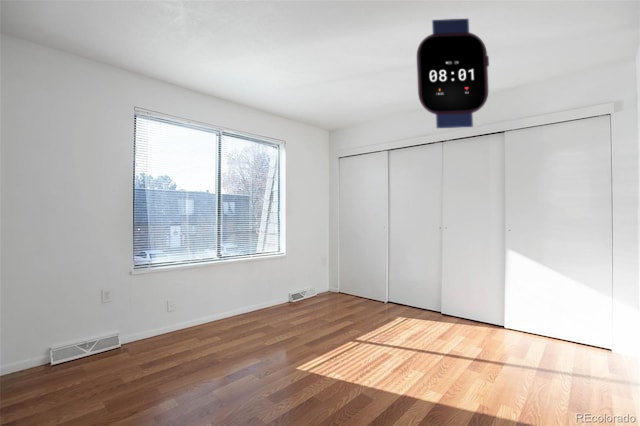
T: **8:01**
